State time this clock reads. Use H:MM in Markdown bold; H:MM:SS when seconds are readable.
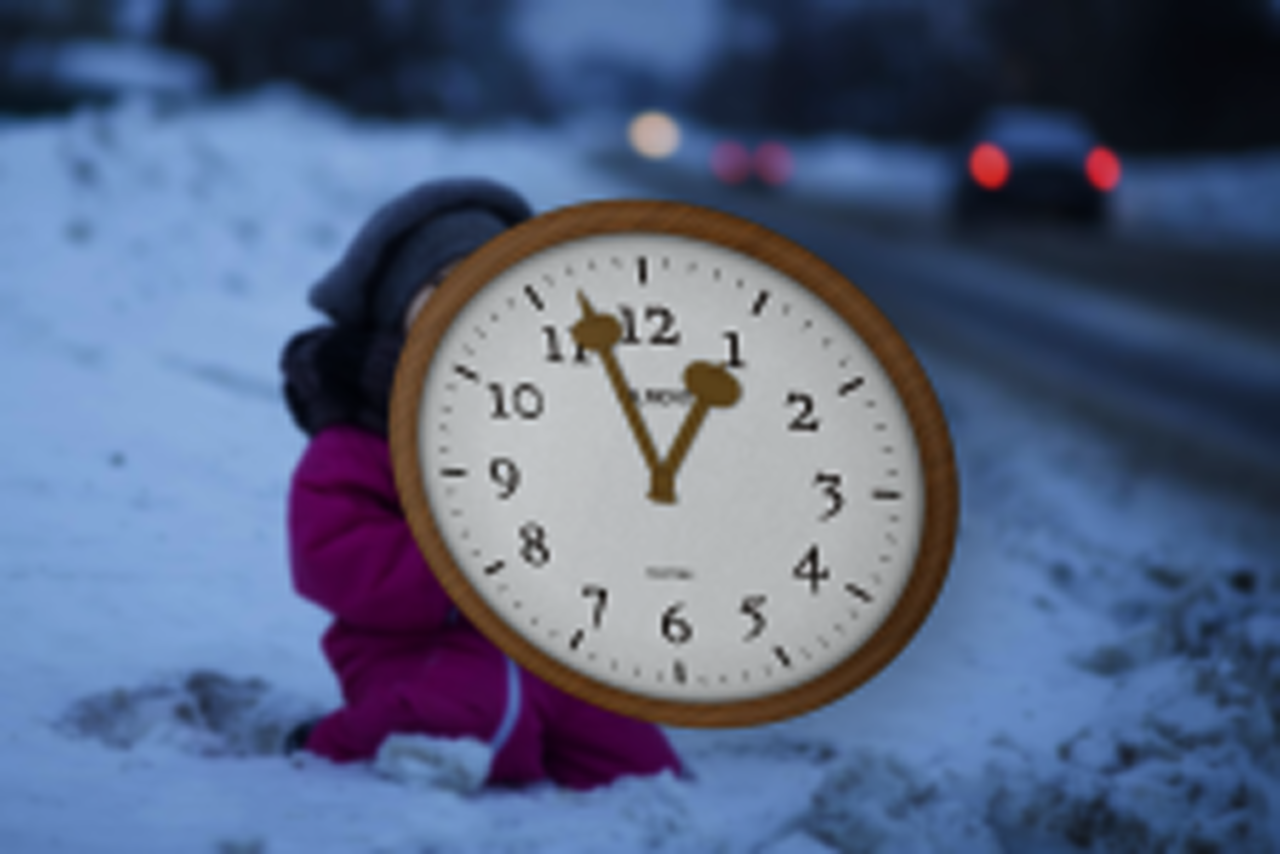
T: **12:57**
